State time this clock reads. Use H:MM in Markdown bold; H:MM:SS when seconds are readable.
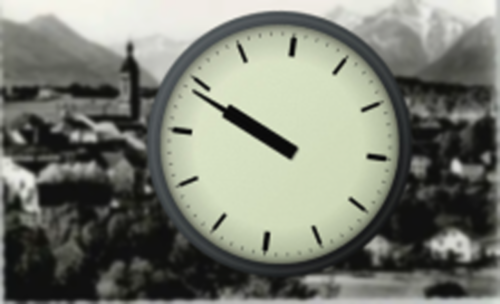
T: **9:49**
